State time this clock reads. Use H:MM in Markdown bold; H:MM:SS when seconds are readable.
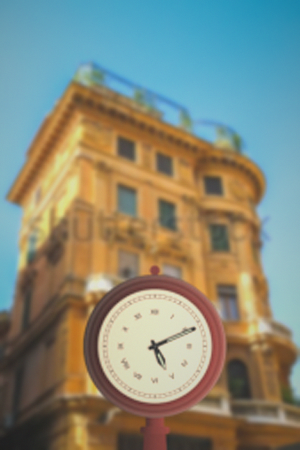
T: **5:11**
